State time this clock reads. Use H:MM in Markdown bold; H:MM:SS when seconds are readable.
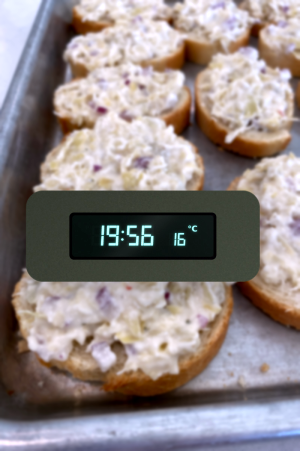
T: **19:56**
